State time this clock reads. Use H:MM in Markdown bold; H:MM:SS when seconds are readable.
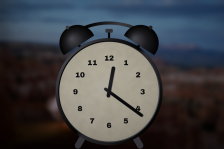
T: **12:21**
